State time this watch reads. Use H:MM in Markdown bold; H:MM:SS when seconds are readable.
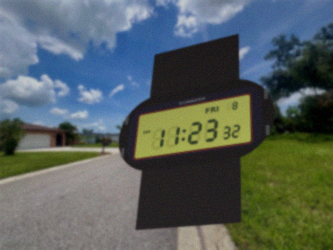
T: **11:23:32**
